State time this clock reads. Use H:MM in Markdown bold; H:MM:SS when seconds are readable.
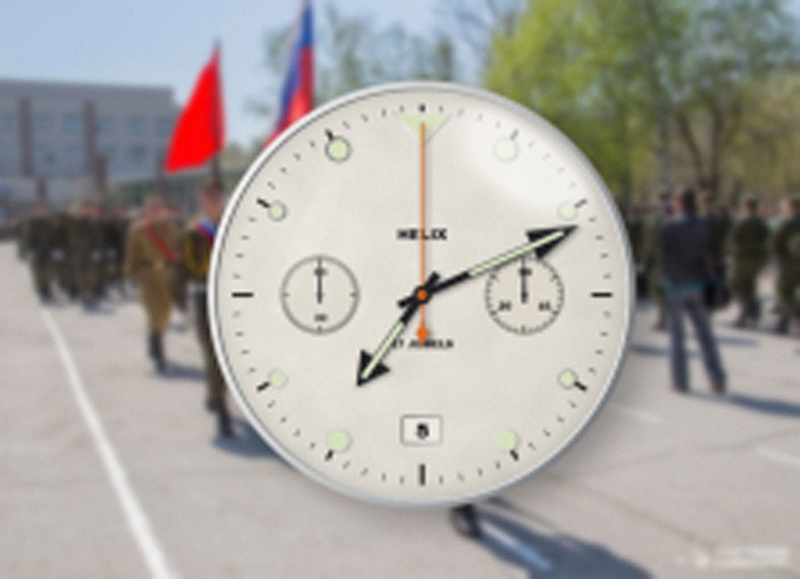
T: **7:11**
